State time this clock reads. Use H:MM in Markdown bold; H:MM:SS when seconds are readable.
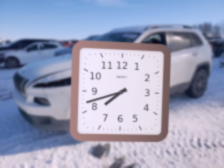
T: **7:42**
